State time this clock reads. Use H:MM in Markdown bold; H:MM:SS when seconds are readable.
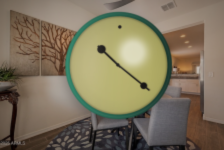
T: **10:21**
